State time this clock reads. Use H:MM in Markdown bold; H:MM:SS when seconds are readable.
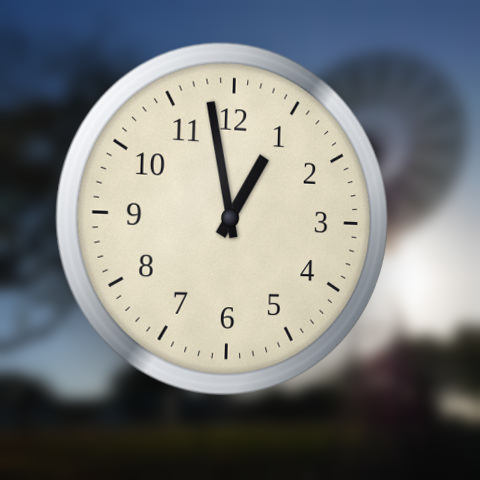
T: **12:58**
